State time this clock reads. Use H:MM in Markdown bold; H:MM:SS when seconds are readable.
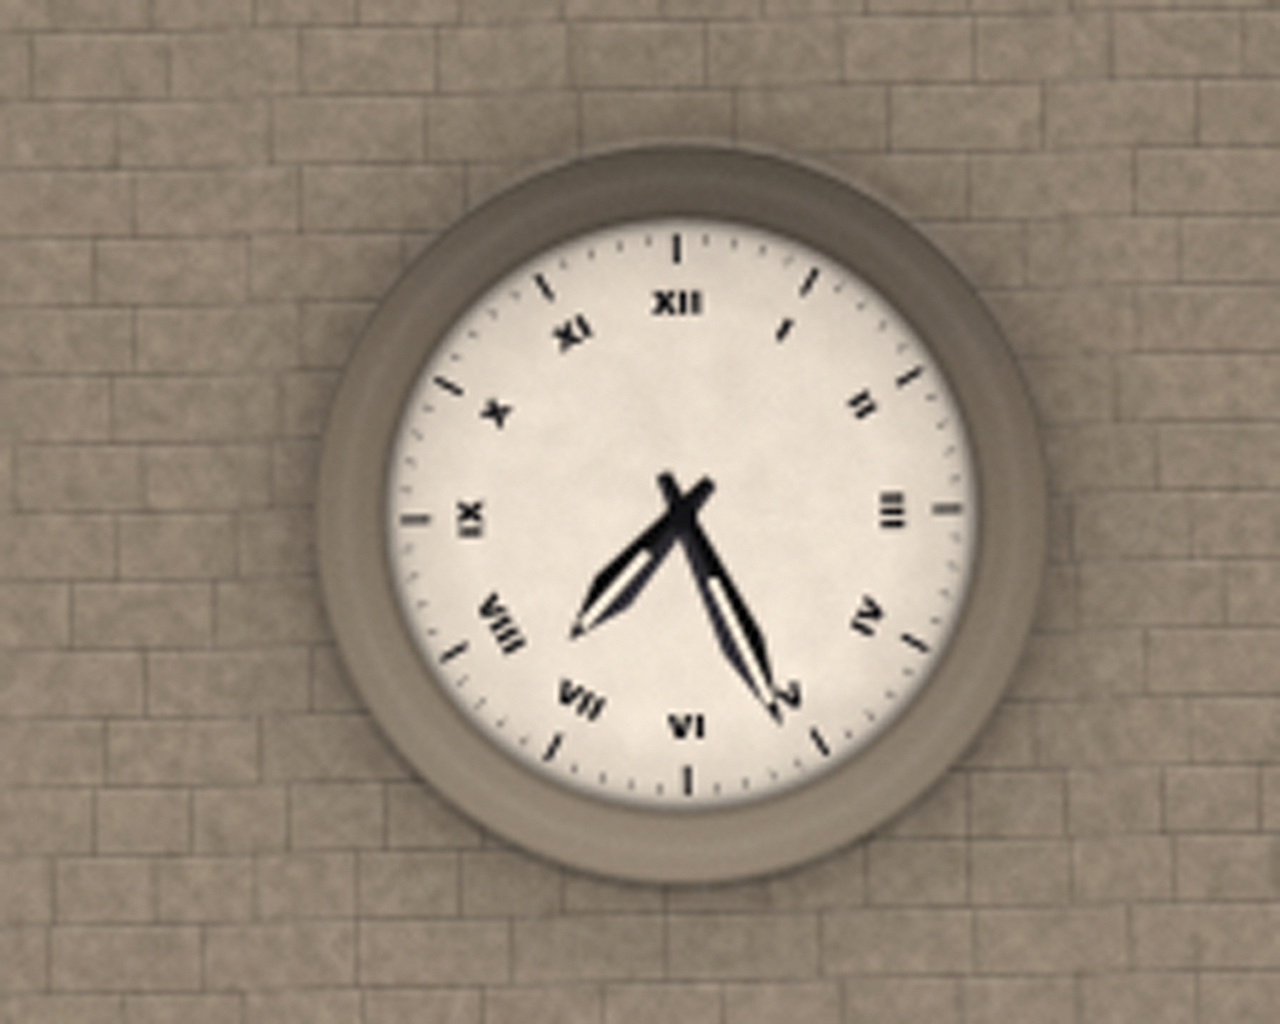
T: **7:26**
